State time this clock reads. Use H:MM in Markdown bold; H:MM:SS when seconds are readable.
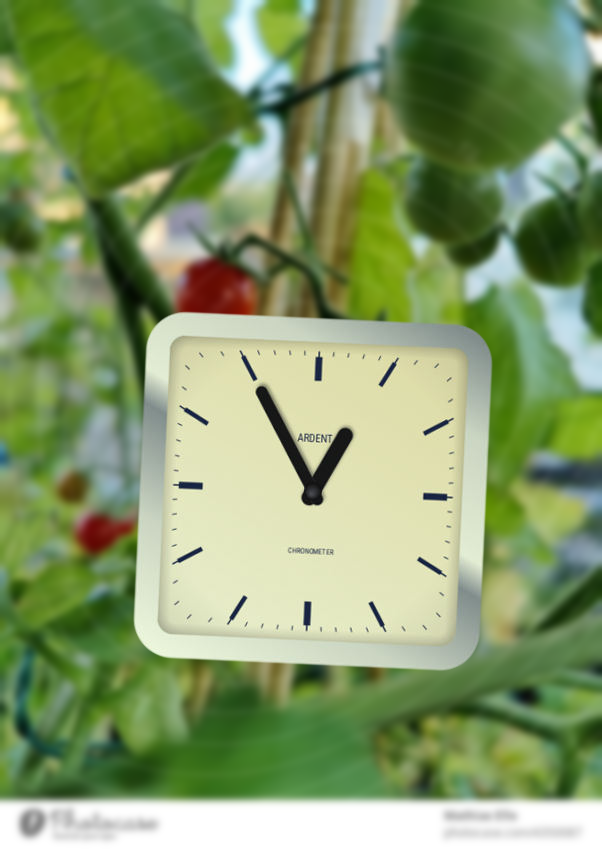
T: **12:55**
